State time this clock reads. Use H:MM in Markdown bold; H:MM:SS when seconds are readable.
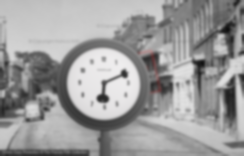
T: **6:11**
